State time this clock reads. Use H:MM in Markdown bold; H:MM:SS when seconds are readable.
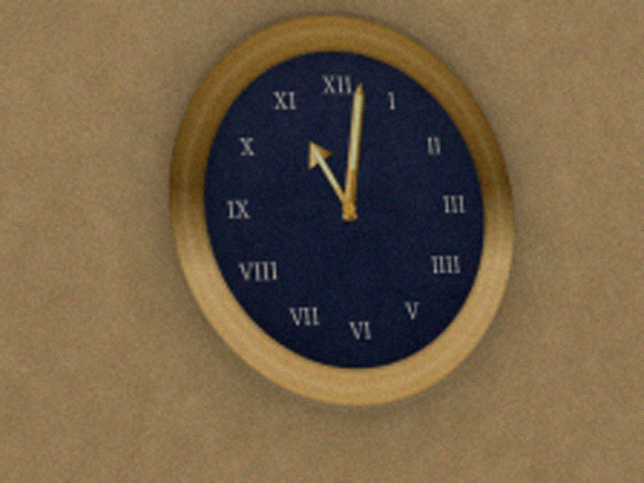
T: **11:02**
